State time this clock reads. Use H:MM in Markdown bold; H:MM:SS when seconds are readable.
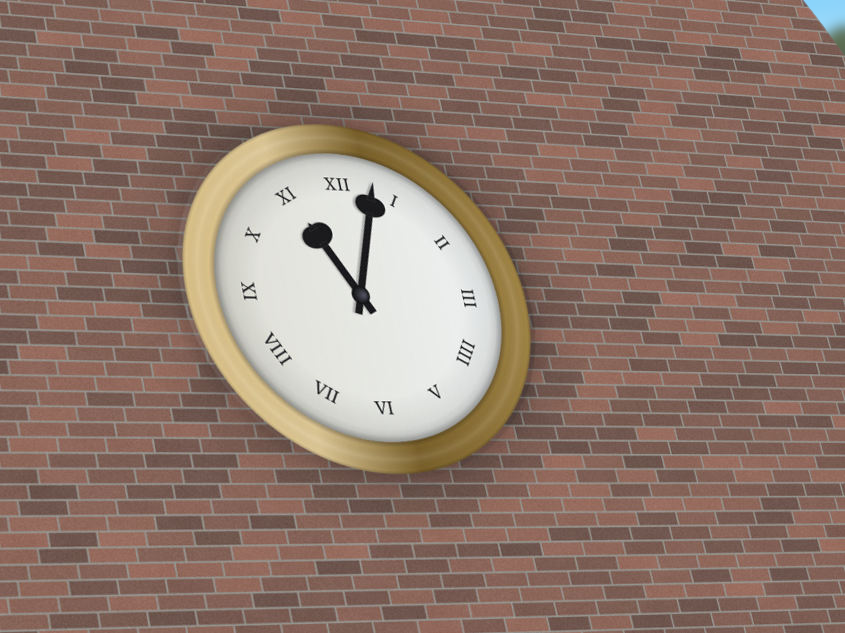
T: **11:03**
